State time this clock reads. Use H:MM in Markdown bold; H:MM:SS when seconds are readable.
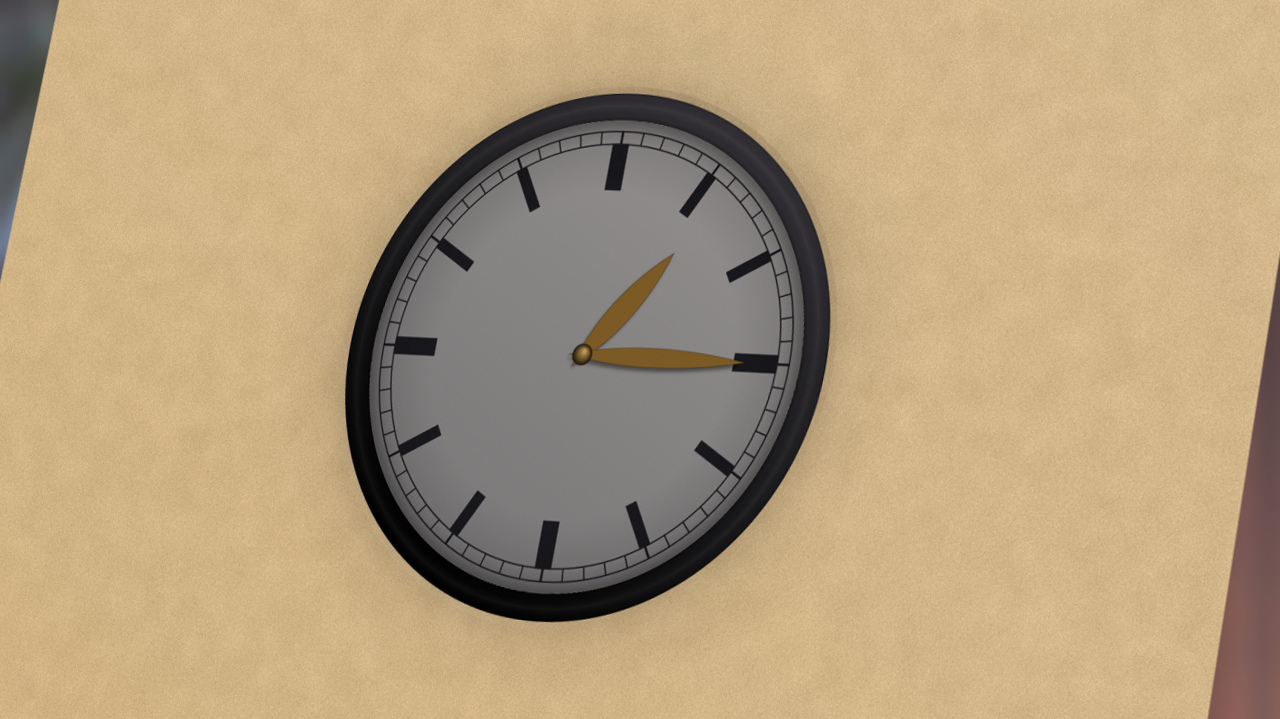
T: **1:15**
